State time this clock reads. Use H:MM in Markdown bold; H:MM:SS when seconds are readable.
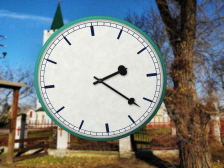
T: **2:22**
